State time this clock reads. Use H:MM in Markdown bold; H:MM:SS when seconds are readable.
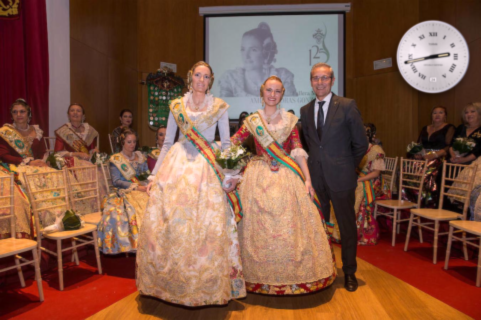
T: **2:43**
